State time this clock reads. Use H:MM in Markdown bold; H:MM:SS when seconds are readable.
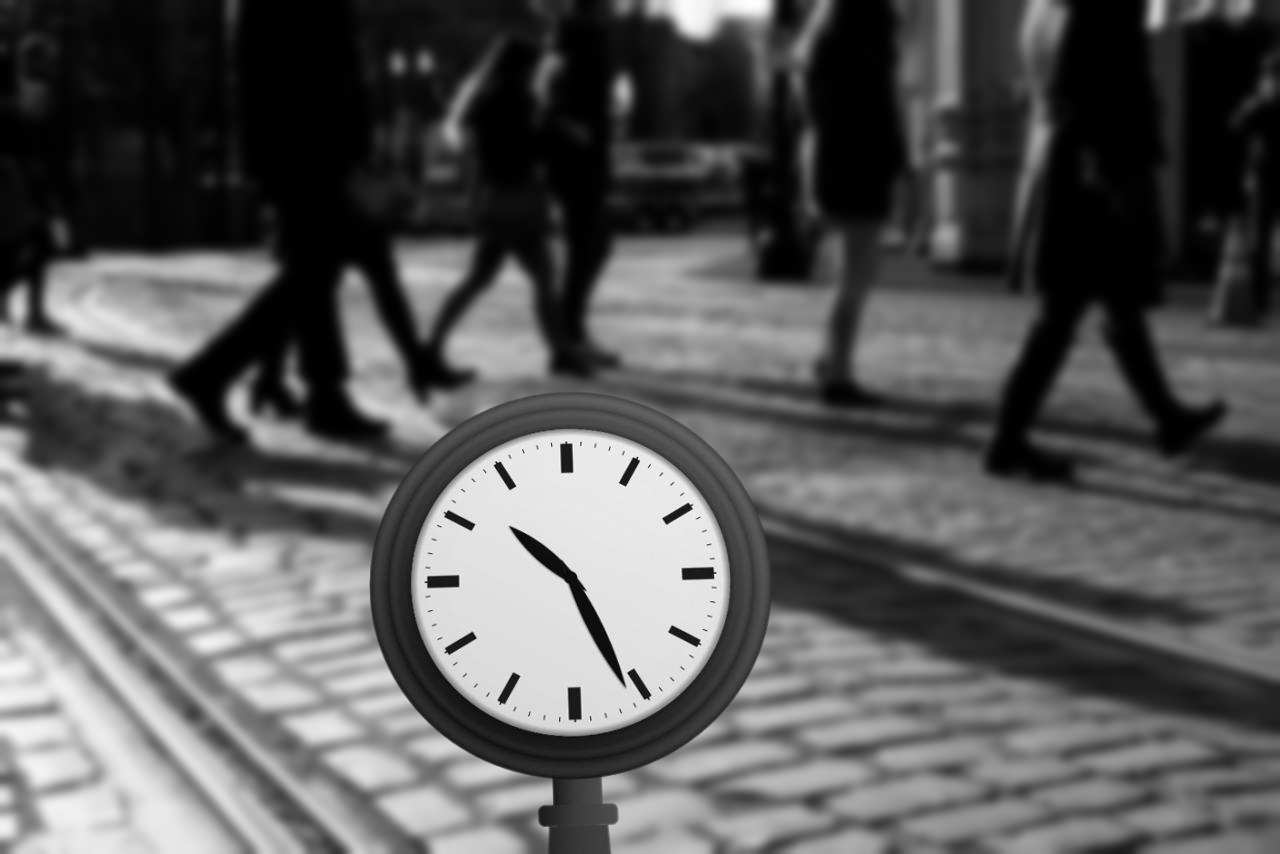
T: **10:26**
